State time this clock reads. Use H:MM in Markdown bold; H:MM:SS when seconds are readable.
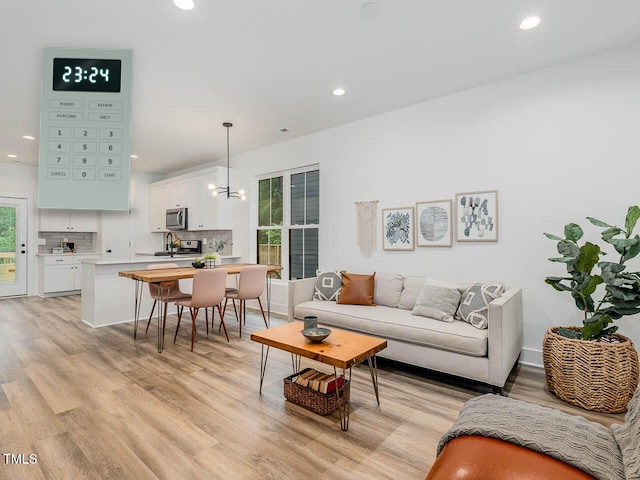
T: **23:24**
